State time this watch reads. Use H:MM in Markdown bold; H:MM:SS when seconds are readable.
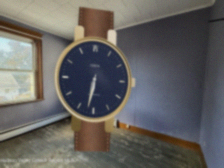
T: **6:32**
